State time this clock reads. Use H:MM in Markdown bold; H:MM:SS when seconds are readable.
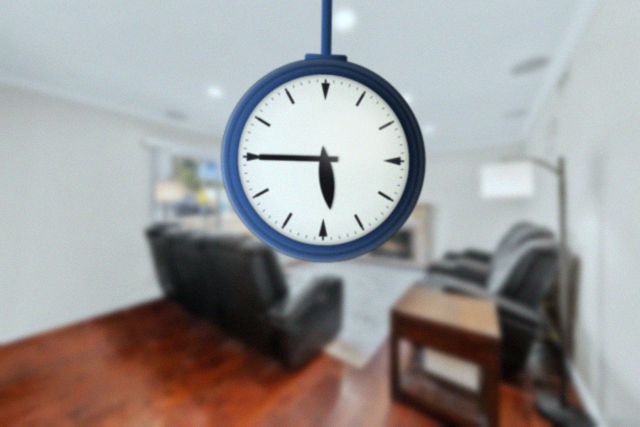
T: **5:45**
